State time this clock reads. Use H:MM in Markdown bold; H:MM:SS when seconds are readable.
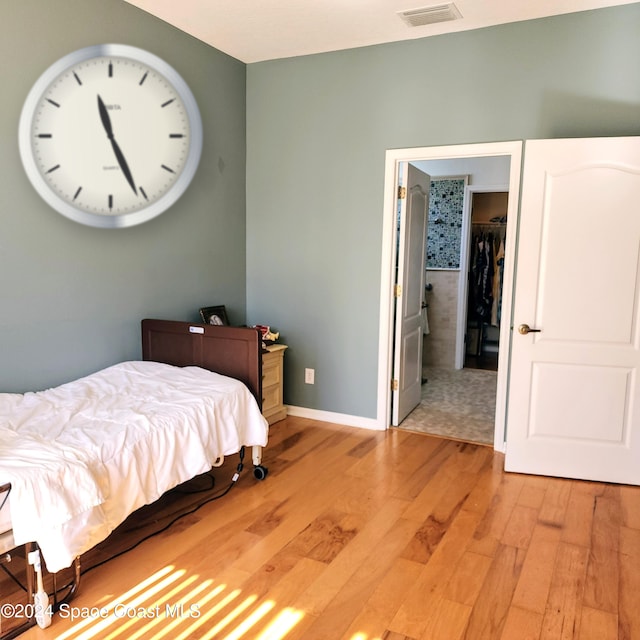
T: **11:26**
